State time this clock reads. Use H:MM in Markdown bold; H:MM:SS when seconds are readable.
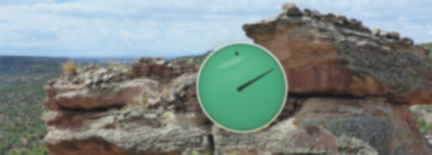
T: **2:11**
